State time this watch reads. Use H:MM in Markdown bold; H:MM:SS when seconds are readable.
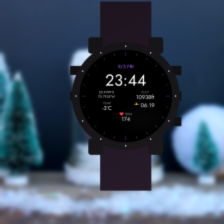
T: **23:44**
